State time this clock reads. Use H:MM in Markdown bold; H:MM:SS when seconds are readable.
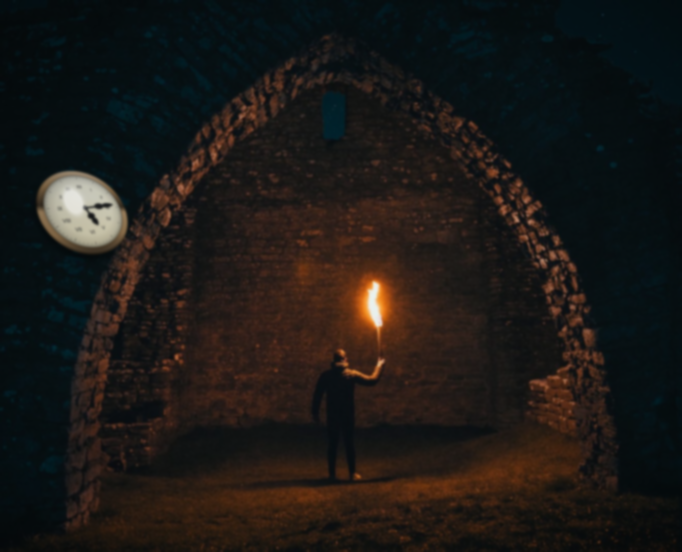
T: **5:14**
